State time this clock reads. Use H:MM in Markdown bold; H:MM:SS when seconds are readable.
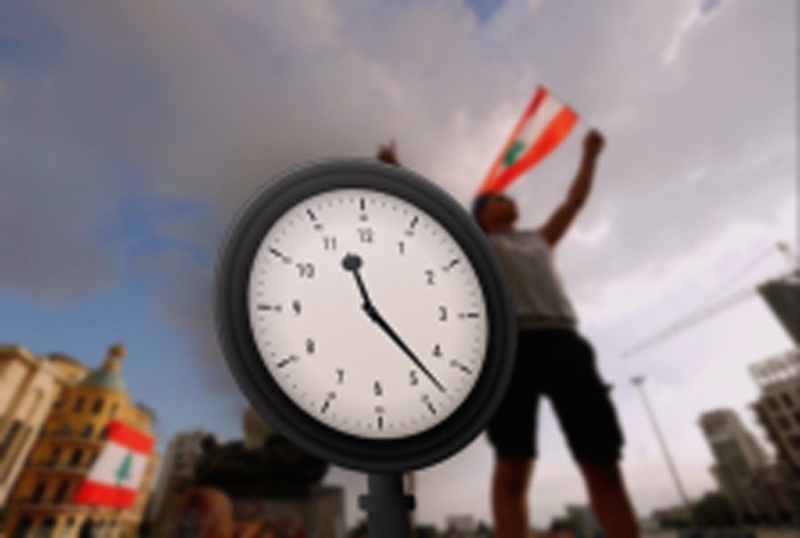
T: **11:23**
